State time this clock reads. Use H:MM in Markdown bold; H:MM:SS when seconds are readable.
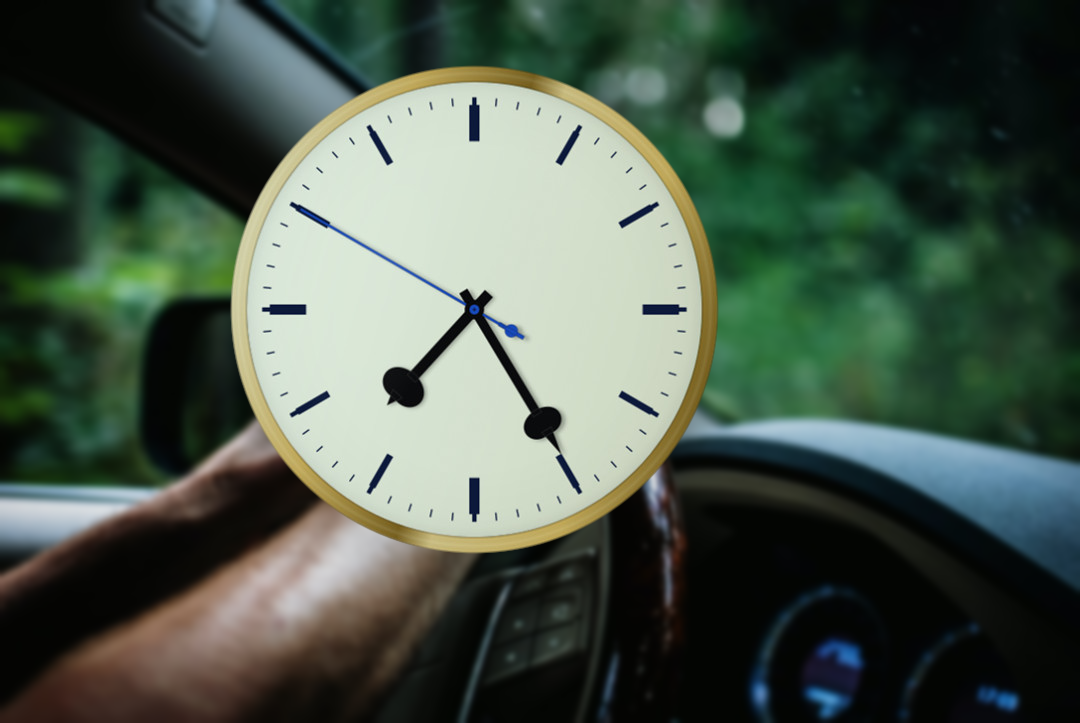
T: **7:24:50**
